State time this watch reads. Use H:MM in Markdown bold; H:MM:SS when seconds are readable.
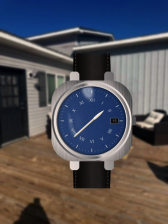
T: **1:38**
